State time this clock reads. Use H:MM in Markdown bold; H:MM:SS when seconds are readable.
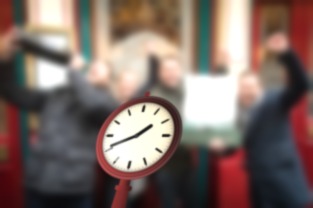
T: **1:41**
